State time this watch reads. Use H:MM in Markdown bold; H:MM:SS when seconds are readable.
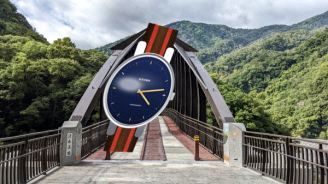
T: **4:13**
